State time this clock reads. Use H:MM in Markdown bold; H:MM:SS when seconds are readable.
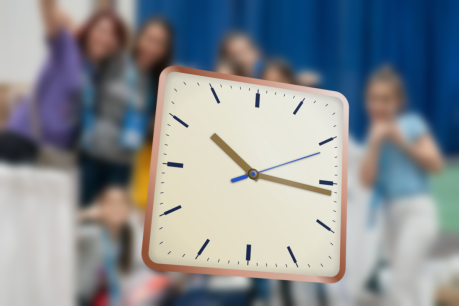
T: **10:16:11**
